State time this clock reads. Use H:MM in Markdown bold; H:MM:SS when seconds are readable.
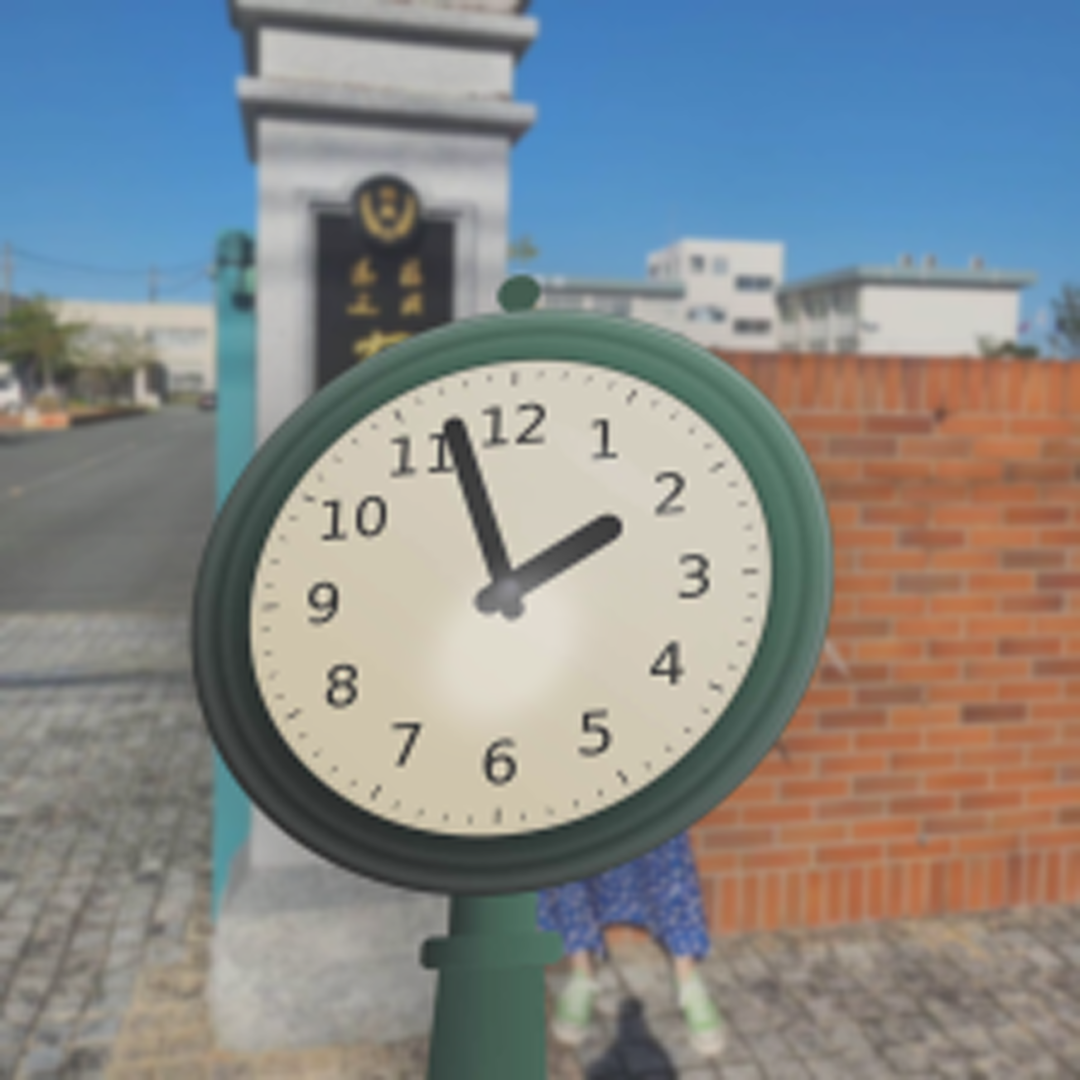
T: **1:57**
